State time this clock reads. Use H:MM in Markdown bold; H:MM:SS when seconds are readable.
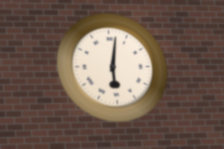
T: **6:02**
